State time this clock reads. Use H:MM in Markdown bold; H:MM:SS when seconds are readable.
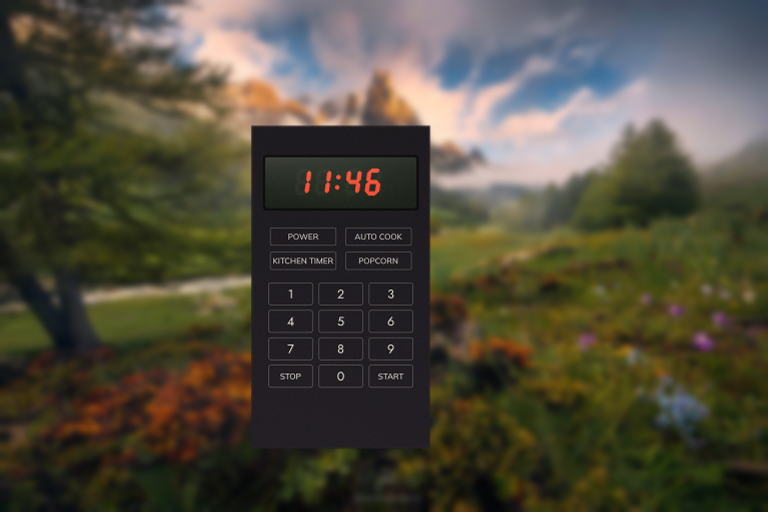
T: **11:46**
